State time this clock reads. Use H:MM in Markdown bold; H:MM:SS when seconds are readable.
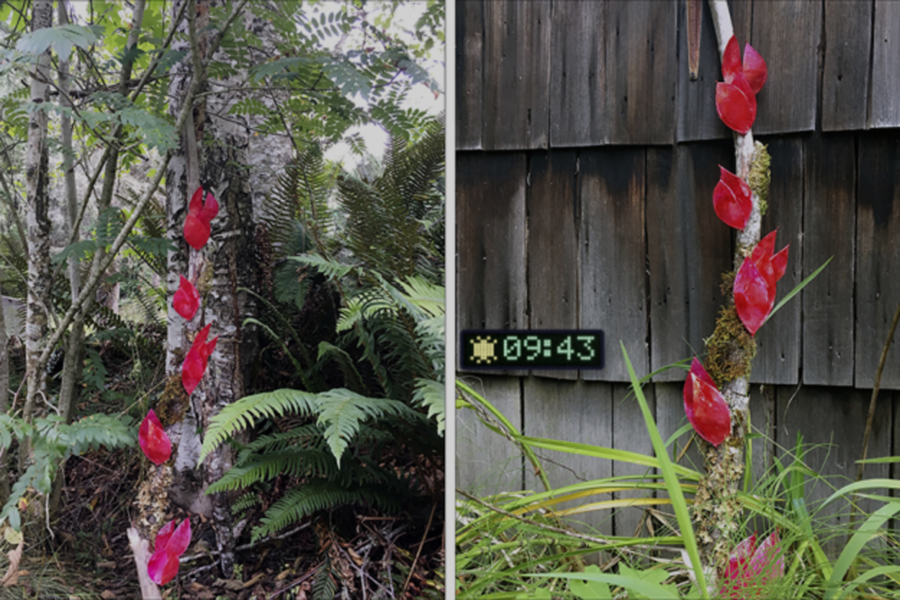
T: **9:43**
